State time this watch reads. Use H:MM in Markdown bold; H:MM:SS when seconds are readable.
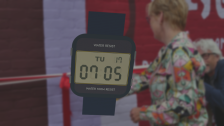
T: **7:05**
